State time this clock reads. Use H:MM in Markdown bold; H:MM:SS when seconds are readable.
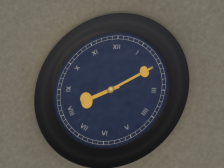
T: **8:10**
